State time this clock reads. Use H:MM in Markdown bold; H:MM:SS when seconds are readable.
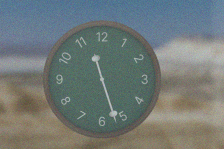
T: **11:27**
